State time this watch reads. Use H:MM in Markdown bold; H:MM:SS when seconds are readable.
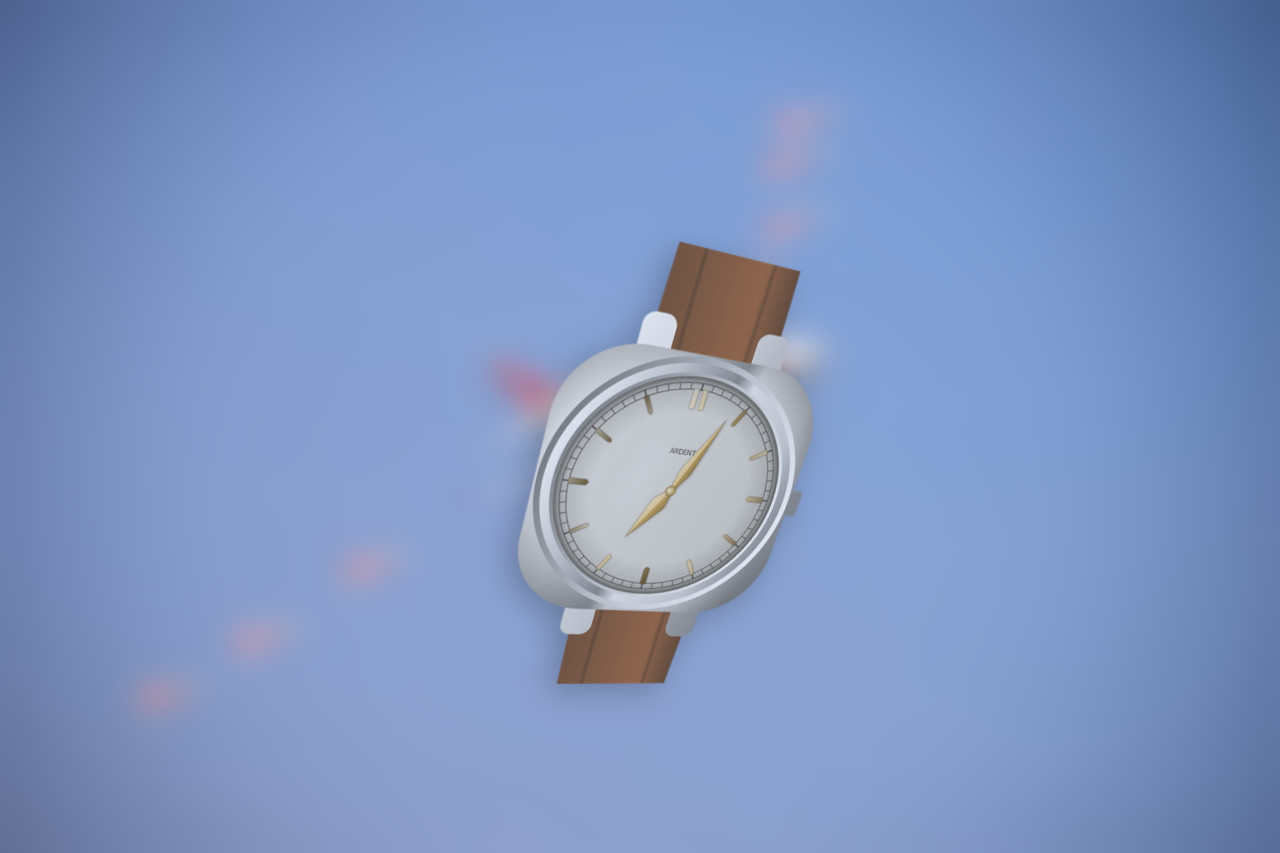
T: **7:04**
